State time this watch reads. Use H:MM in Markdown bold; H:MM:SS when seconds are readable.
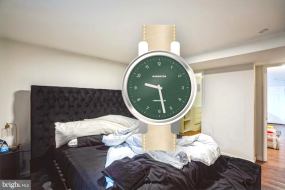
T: **9:28**
